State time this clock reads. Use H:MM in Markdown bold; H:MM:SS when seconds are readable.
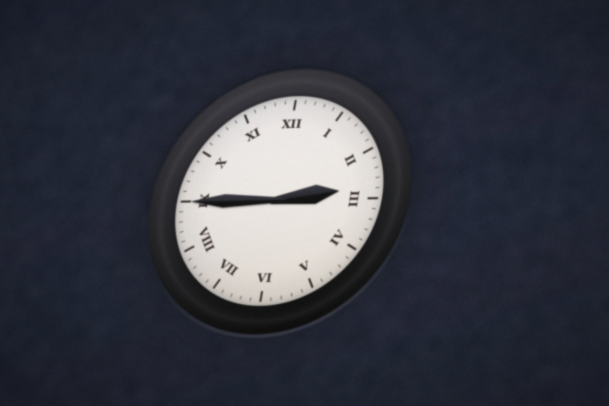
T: **2:45**
